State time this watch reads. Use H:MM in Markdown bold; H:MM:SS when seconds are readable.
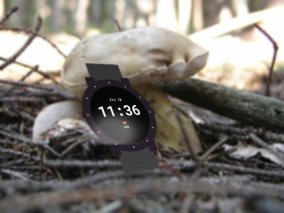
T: **11:36**
